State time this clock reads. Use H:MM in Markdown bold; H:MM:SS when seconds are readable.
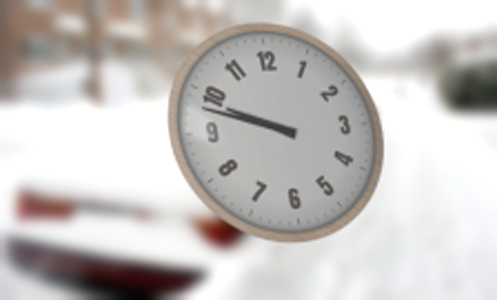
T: **9:48**
